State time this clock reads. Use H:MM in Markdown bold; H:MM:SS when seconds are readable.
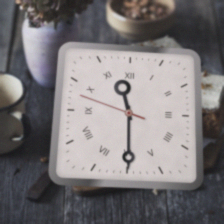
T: **11:29:48**
